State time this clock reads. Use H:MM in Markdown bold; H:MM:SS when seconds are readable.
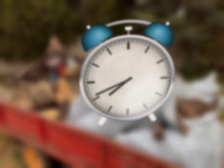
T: **7:41**
